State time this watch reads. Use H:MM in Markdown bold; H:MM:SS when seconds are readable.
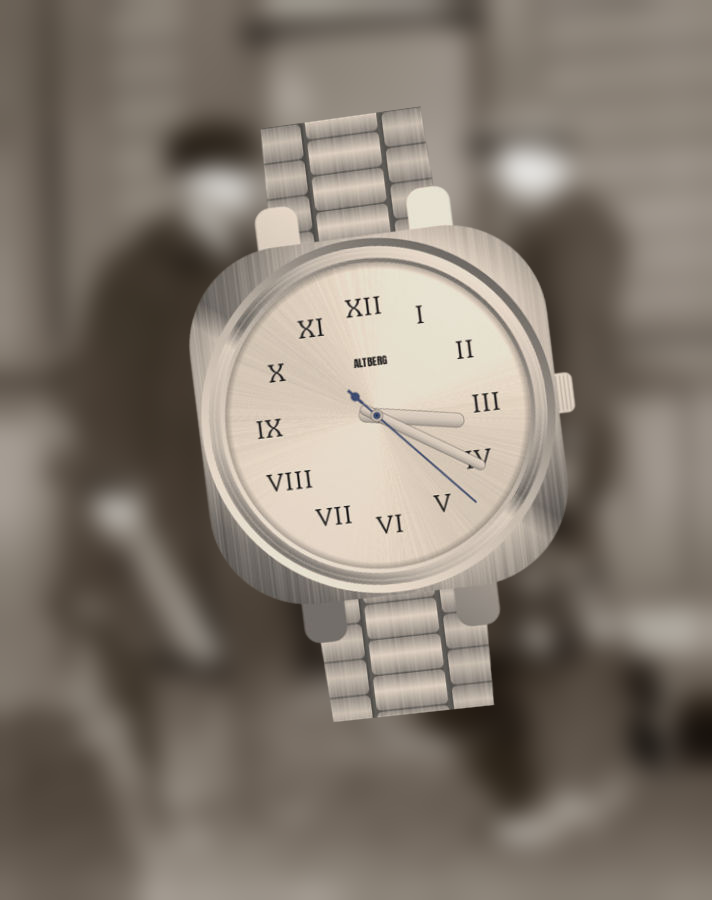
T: **3:20:23**
